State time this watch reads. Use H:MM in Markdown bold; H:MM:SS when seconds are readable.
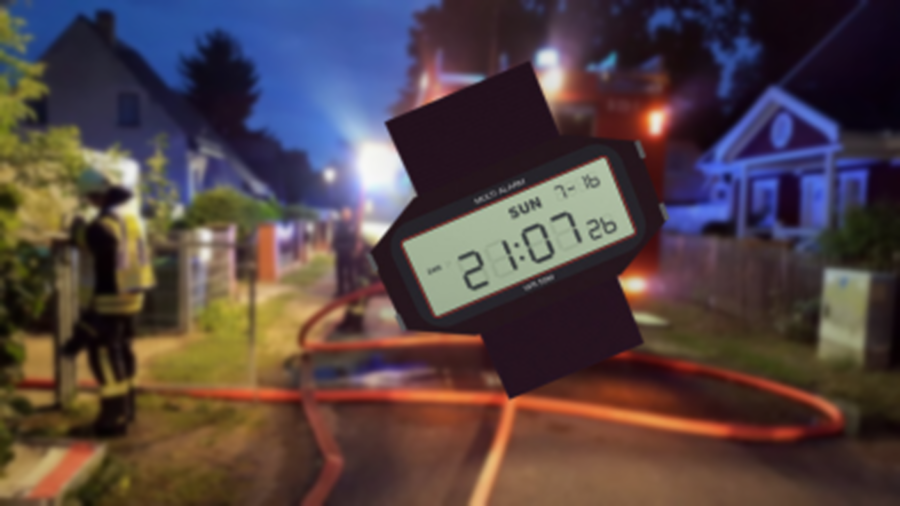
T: **21:07:26**
